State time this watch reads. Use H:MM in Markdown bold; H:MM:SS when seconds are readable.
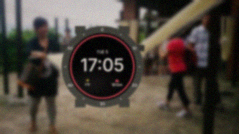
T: **17:05**
